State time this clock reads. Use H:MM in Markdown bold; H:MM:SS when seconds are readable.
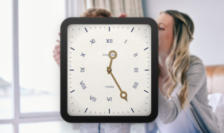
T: **12:25**
